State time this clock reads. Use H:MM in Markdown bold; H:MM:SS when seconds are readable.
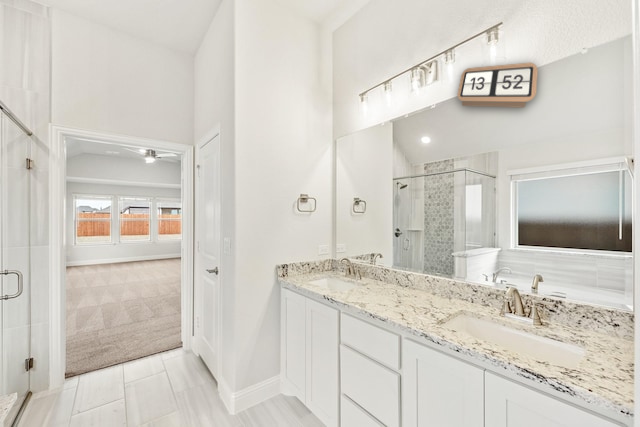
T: **13:52**
